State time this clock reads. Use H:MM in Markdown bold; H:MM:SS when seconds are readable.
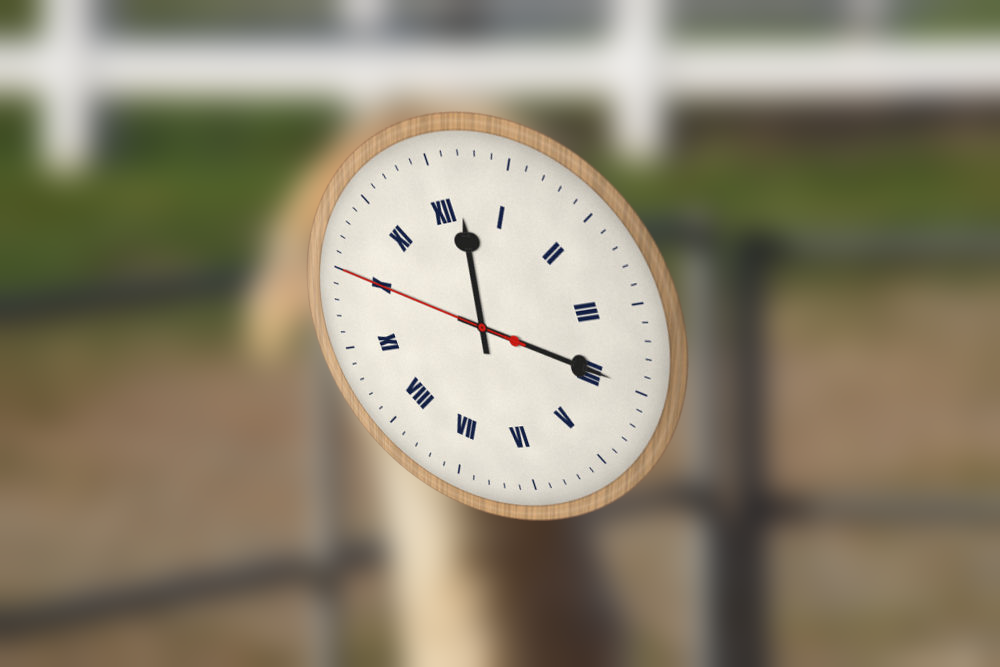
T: **12:19:50**
